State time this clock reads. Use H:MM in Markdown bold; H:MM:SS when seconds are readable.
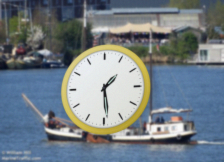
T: **1:29**
